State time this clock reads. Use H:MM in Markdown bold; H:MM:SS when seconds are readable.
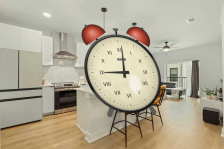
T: **9:01**
